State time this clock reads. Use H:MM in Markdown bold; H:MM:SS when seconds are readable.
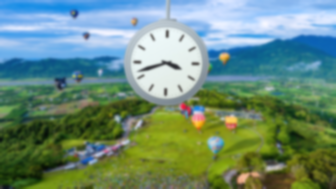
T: **3:42**
